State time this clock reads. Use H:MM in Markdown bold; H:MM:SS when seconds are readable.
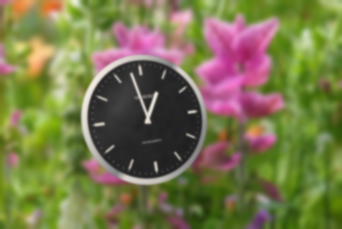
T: **12:58**
